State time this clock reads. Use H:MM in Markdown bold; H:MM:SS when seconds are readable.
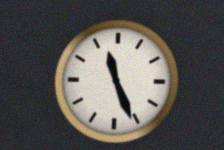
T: **11:26**
